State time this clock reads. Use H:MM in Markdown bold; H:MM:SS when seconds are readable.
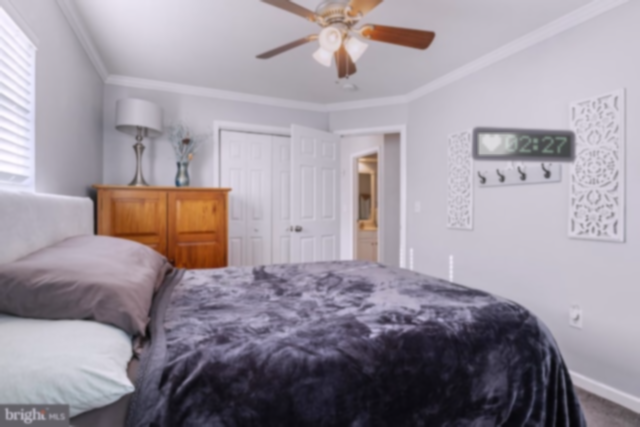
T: **2:27**
